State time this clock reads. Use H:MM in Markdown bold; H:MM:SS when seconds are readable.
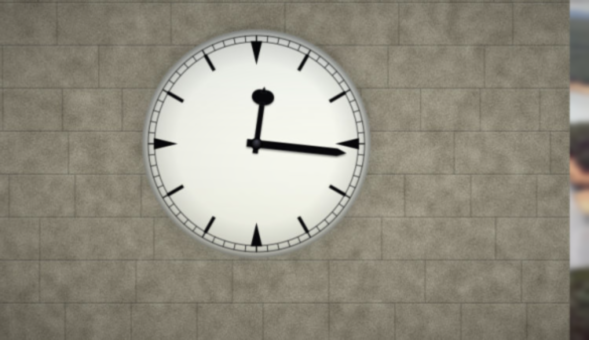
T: **12:16**
